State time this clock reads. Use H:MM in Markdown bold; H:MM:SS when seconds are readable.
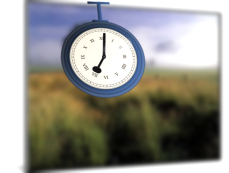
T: **7:01**
